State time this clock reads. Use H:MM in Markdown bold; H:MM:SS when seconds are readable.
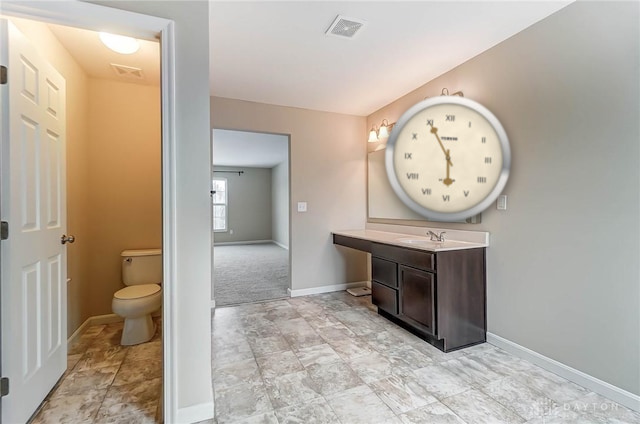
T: **5:55**
